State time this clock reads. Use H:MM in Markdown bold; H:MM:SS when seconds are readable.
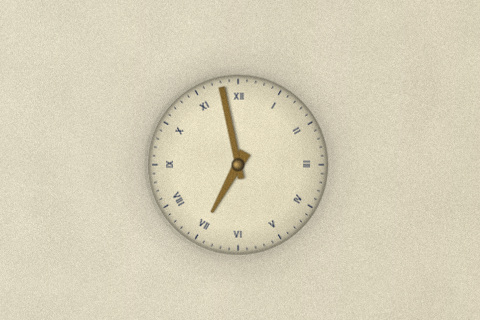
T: **6:58**
